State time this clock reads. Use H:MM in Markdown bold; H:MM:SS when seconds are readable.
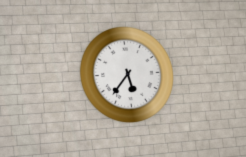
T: **5:37**
